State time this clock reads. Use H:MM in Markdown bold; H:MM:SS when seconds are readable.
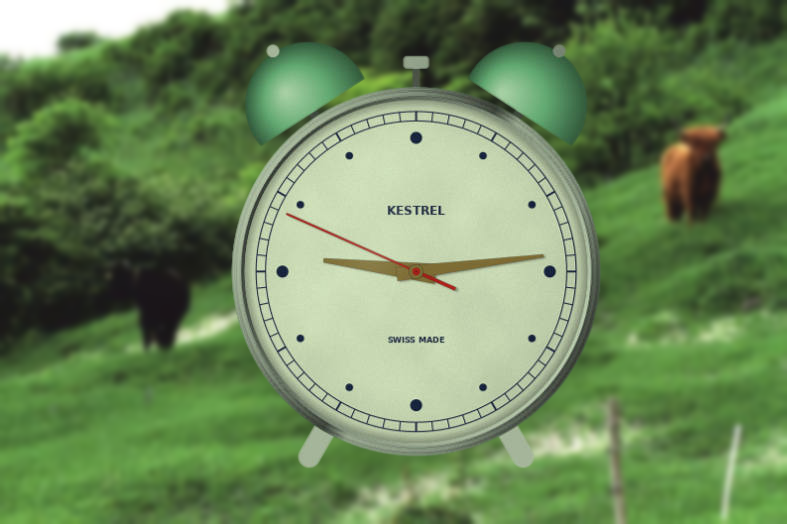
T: **9:13:49**
